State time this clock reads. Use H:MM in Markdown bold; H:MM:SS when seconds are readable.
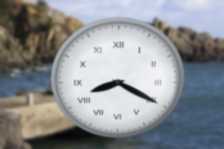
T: **8:20**
